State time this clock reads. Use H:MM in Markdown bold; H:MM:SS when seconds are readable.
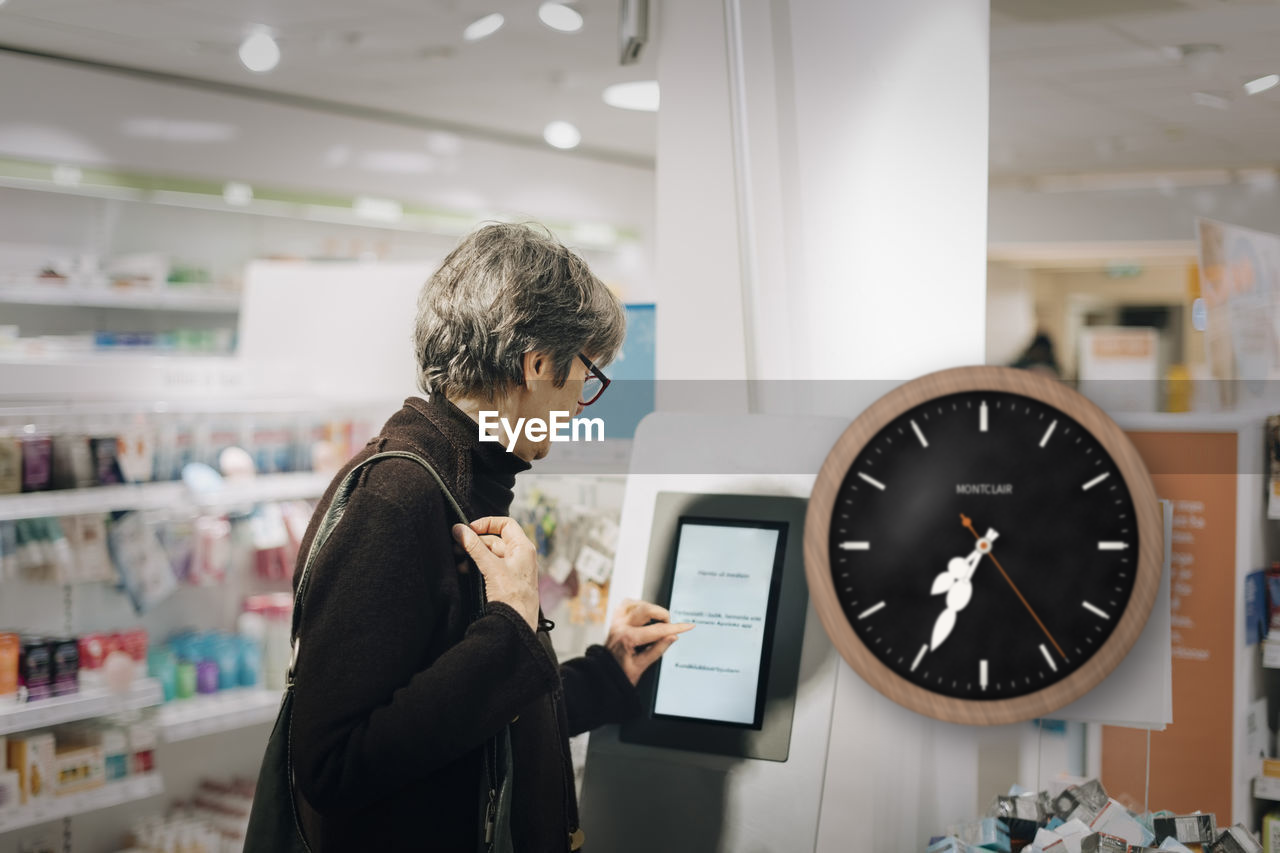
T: **7:34:24**
